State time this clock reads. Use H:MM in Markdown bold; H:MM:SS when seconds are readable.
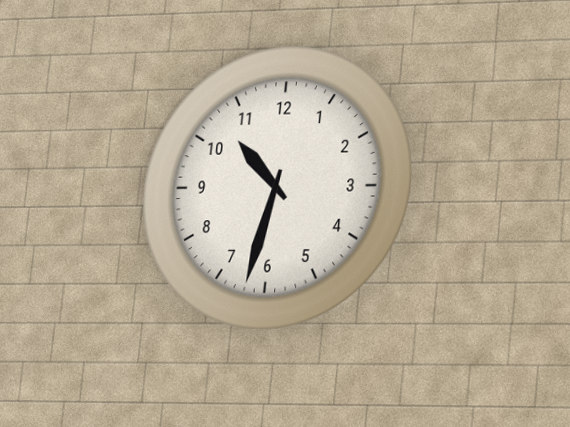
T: **10:32**
